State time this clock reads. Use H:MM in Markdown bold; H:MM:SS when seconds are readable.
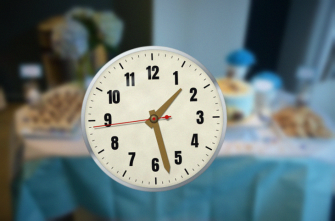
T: **1:27:44**
